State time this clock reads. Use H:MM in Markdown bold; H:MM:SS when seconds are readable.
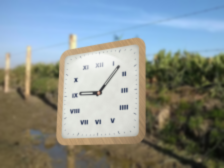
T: **9:07**
